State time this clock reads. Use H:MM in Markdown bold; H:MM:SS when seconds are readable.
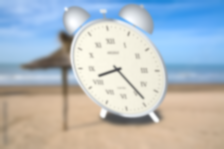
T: **8:24**
